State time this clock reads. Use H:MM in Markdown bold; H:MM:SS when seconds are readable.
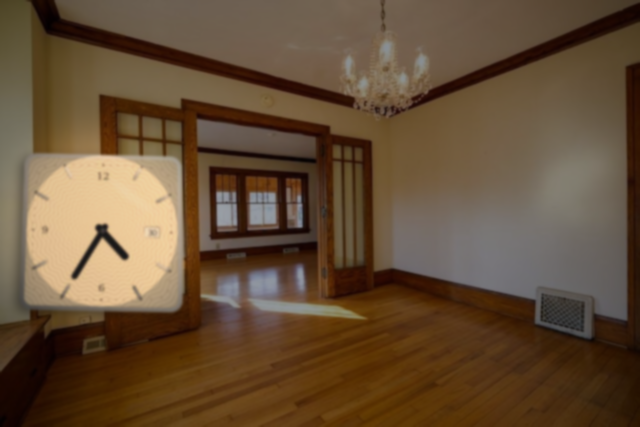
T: **4:35**
